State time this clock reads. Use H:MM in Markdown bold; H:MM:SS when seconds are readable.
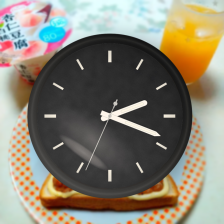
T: **2:18:34**
